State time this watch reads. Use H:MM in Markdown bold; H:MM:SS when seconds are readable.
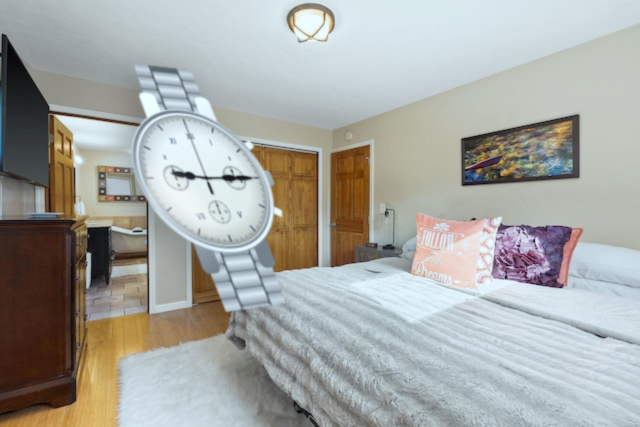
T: **9:15**
